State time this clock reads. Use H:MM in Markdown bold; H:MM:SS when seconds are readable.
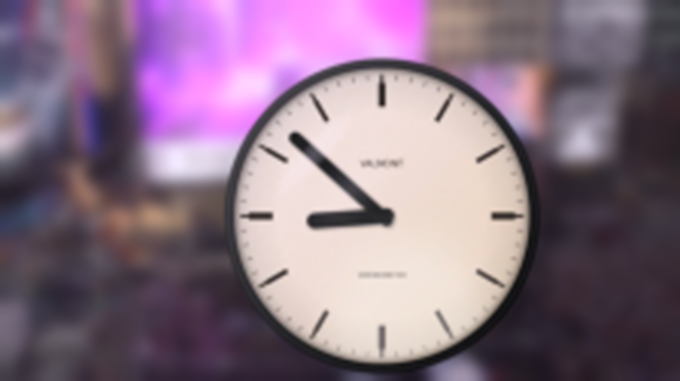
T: **8:52**
